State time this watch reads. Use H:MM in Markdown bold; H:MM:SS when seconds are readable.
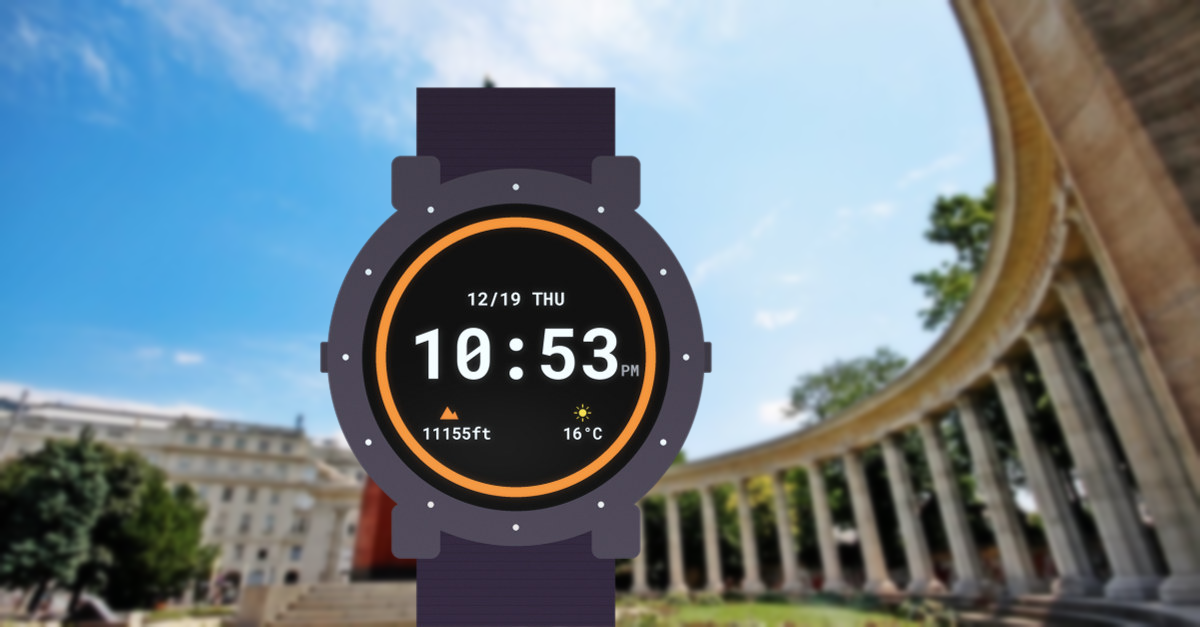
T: **10:53**
